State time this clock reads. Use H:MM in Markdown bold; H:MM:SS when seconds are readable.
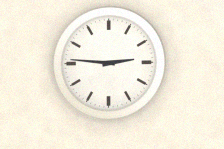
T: **2:46**
